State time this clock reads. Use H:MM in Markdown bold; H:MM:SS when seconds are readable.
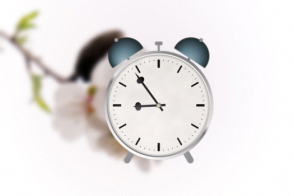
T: **8:54**
